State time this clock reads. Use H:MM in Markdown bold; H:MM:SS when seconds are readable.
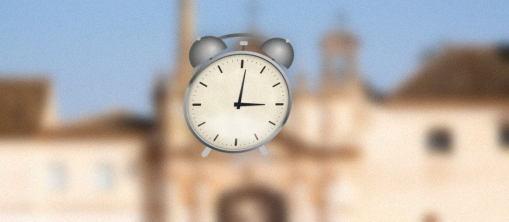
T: **3:01**
